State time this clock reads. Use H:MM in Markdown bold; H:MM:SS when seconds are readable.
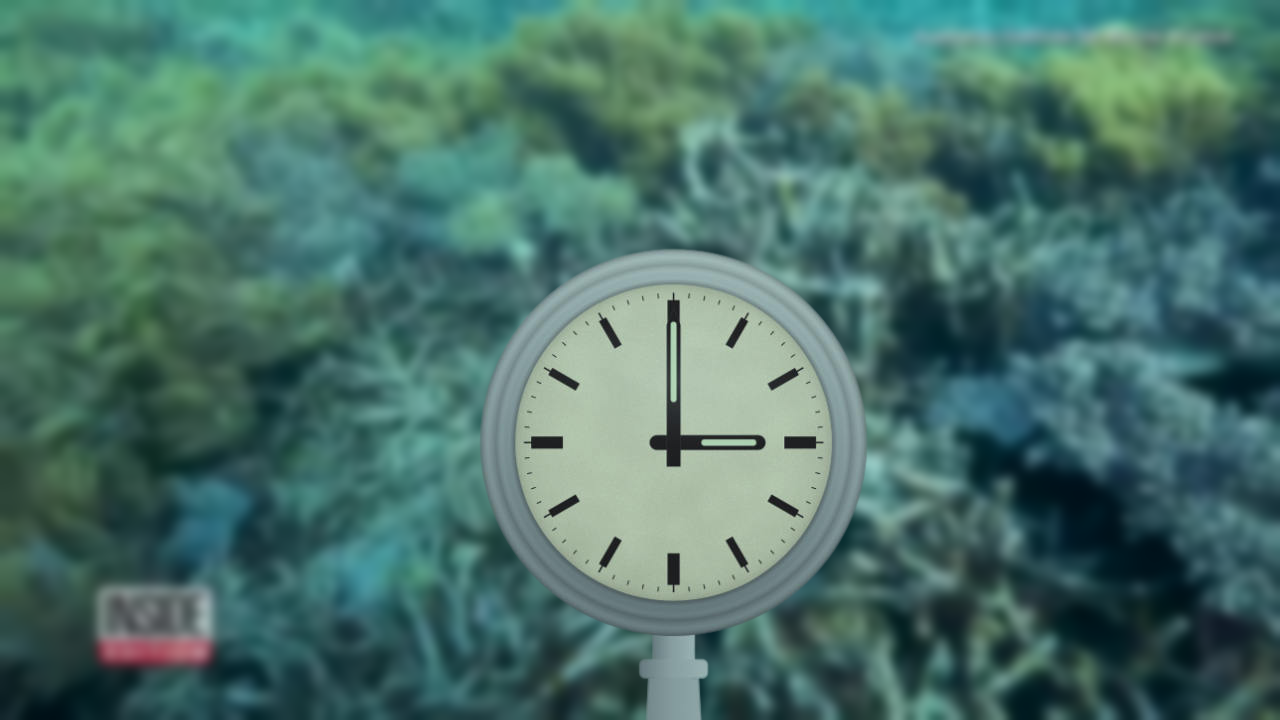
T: **3:00**
